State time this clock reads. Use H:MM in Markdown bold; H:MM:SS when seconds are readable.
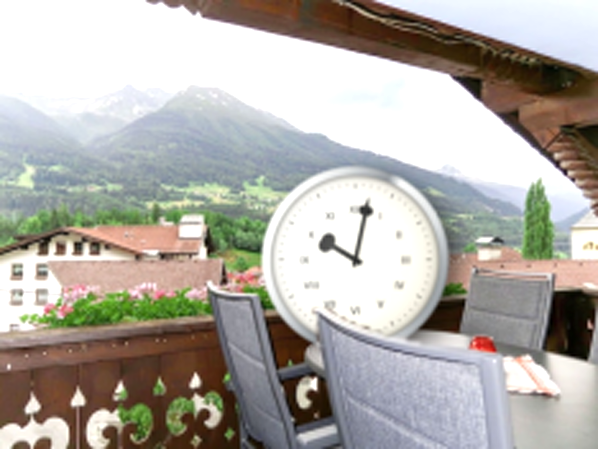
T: **10:02**
